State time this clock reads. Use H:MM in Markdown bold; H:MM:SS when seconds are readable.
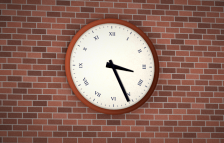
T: **3:26**
